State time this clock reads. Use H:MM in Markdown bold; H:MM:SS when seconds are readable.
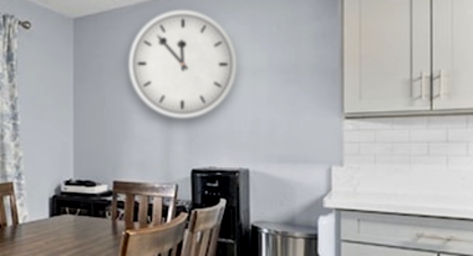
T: **11:53**
